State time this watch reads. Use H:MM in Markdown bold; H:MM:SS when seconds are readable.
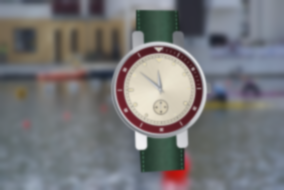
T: **11:52**
